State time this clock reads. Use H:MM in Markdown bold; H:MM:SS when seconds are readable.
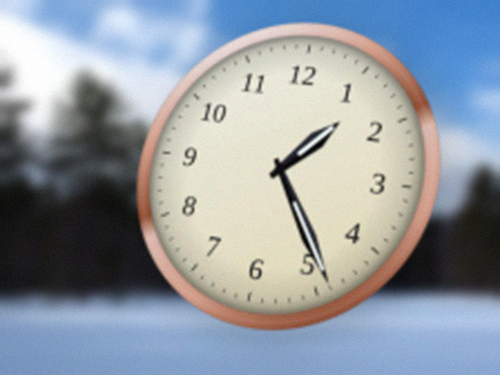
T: **1:24**
